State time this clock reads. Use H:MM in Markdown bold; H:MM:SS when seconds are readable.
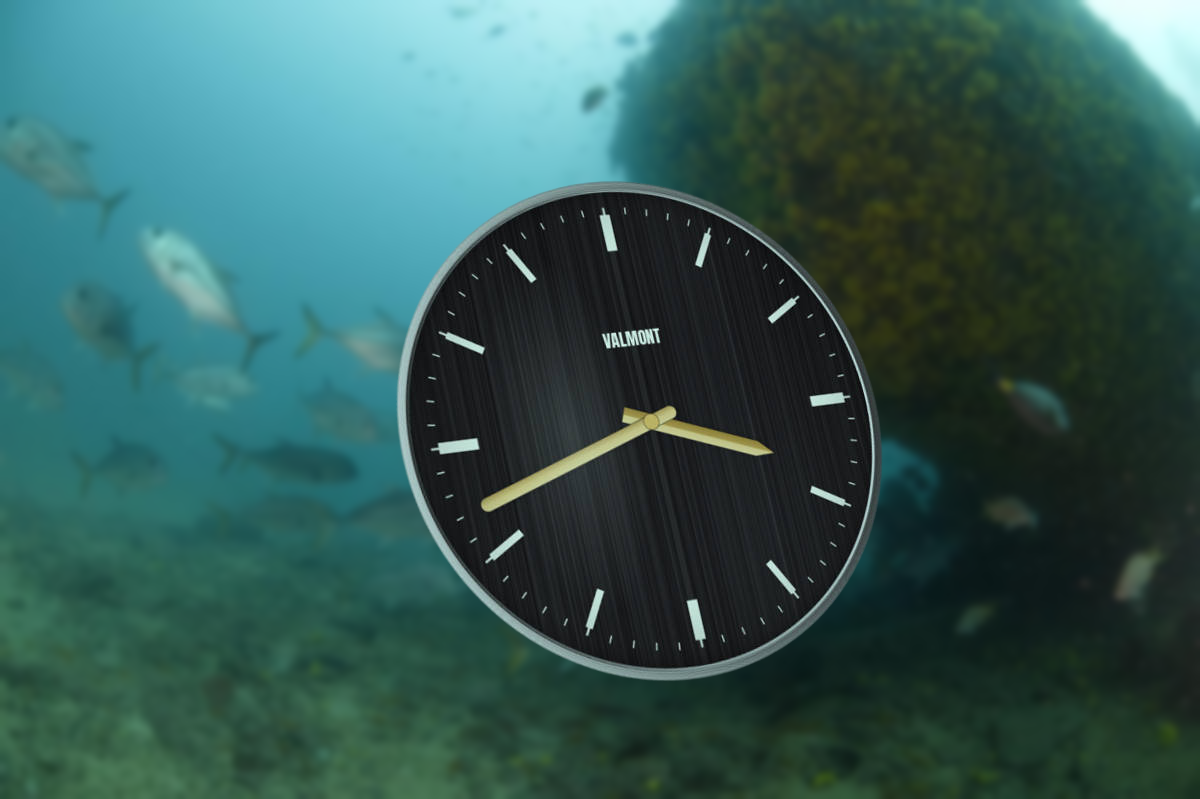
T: **3:42**
